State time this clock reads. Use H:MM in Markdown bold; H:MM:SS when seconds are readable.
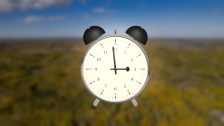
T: **2:59**
